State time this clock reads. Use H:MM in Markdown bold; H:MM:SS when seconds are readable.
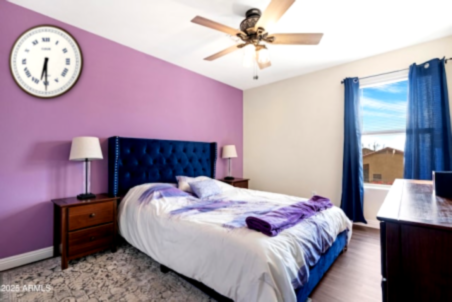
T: **6:30**
